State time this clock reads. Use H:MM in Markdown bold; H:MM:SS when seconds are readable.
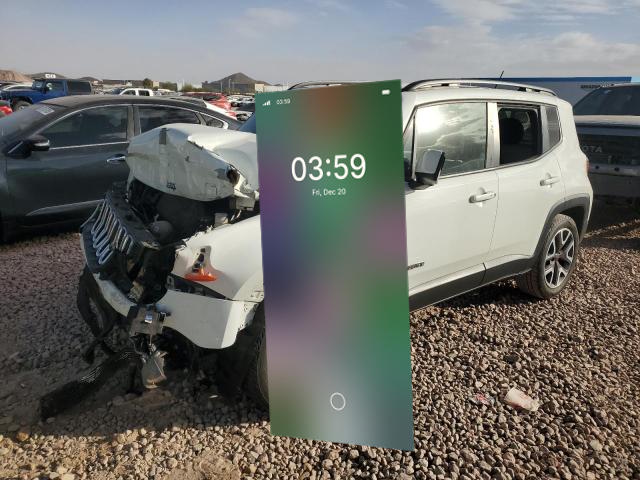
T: **3:59**
